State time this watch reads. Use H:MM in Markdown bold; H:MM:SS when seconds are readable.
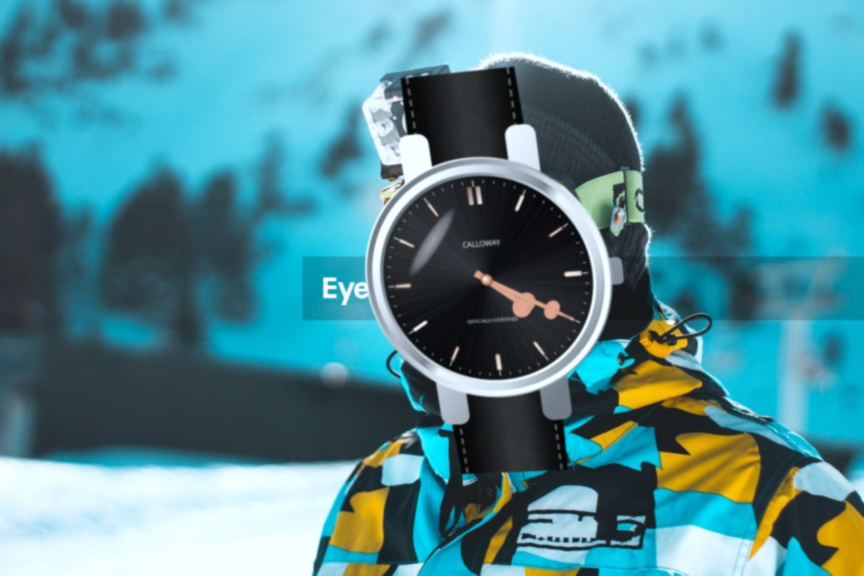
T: **4:20**
